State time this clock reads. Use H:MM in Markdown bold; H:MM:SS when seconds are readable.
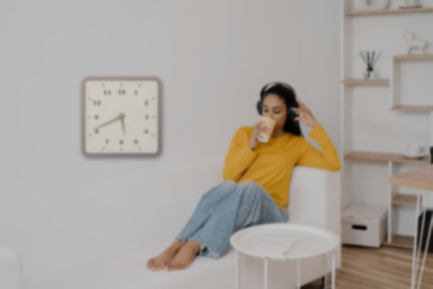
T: **5:41**
